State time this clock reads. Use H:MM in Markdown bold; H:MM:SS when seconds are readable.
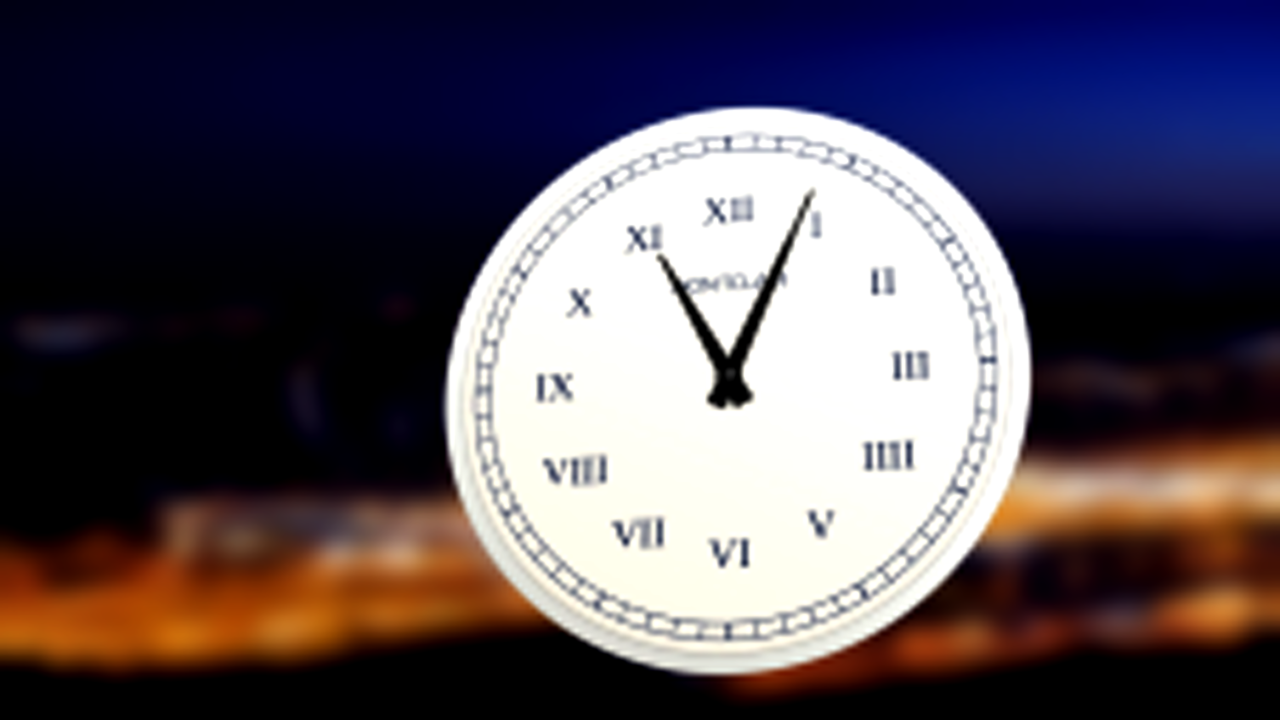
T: **11:04**
